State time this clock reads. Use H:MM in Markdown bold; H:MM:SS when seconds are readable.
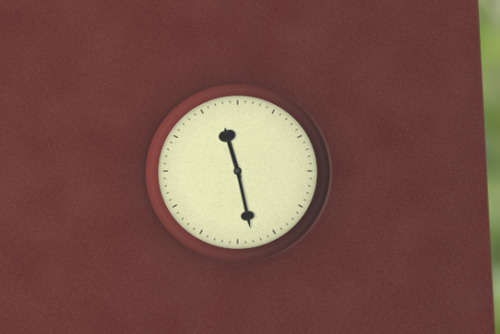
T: **11:28**
